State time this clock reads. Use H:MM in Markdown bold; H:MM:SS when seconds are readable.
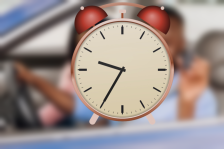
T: **9:35**
